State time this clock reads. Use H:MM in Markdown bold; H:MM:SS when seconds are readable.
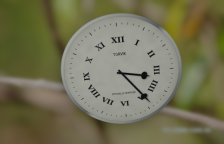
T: **3:24**
